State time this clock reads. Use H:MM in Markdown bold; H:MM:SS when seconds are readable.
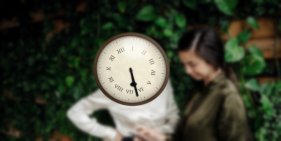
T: **6:32**
